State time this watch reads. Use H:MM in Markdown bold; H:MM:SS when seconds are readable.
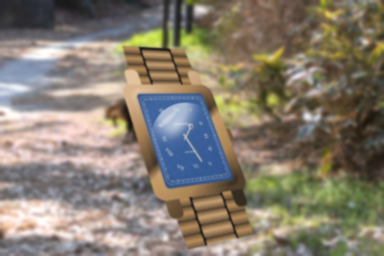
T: **1:27**
